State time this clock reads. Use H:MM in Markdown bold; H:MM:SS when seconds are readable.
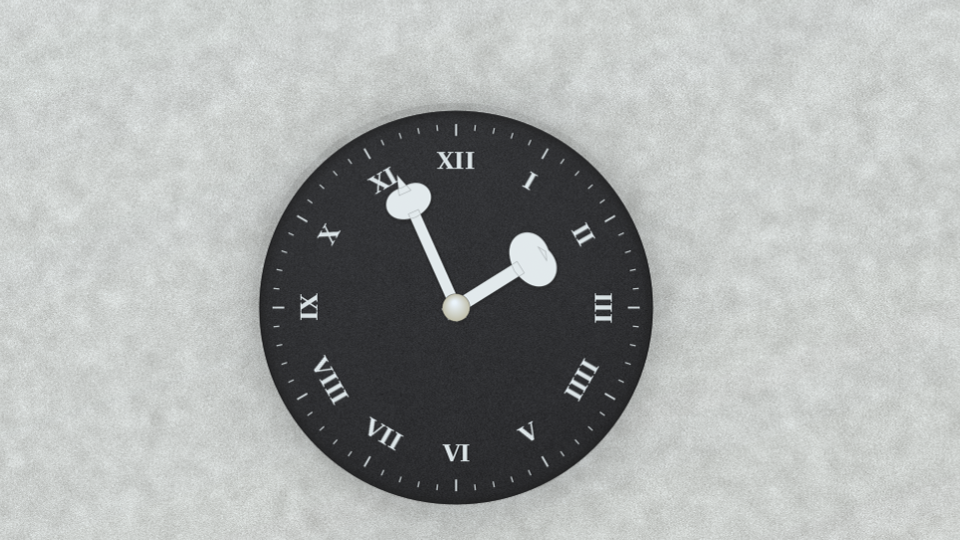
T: **1:56**
